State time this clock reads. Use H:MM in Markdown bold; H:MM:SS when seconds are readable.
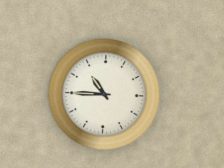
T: **10:45**
